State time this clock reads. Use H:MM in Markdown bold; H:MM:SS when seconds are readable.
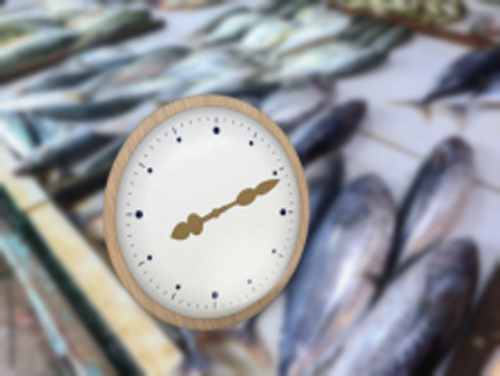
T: **8:11**
